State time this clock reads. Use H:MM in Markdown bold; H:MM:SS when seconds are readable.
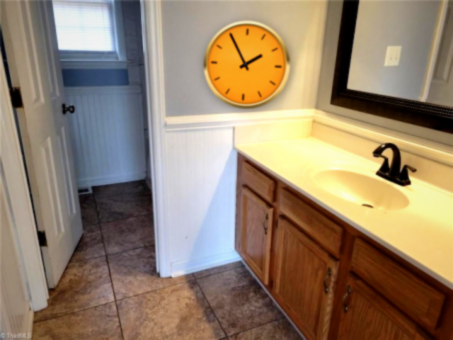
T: **1:55**
